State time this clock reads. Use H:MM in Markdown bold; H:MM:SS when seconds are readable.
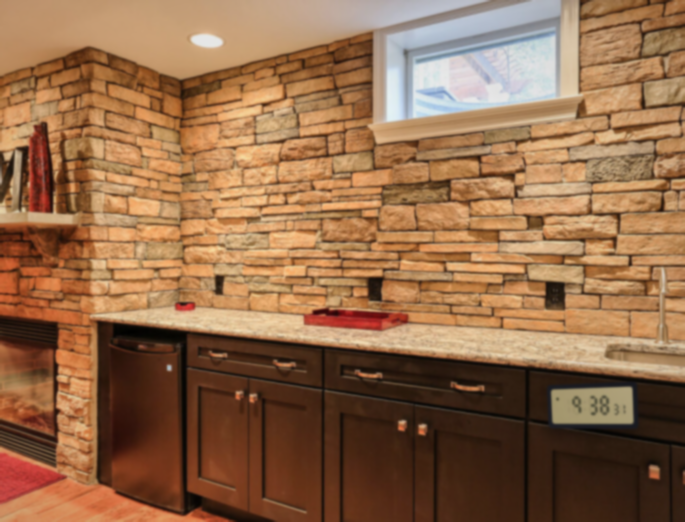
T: **9:38**
